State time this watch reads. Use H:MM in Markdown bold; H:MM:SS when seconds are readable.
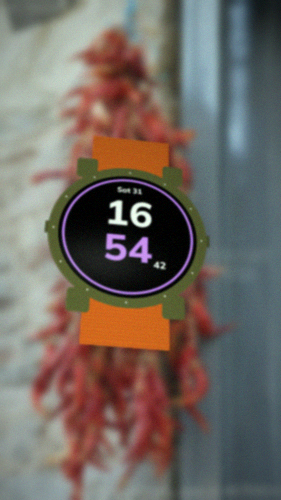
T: **16:54:42**
